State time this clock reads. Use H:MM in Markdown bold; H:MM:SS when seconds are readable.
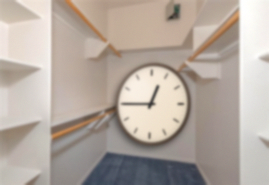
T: **12:45**
